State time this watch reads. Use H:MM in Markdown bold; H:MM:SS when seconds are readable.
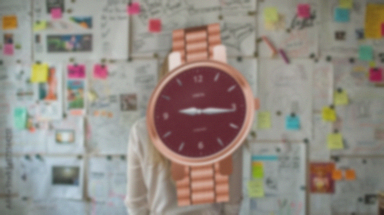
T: **9:16**
